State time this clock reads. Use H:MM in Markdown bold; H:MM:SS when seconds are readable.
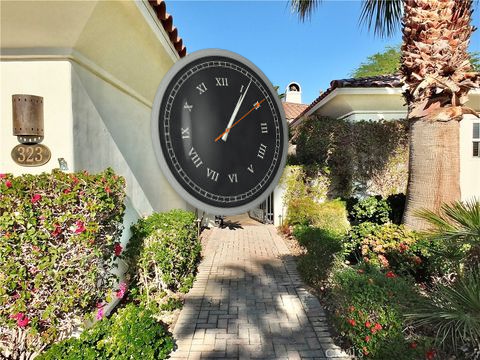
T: **1:06:10**
